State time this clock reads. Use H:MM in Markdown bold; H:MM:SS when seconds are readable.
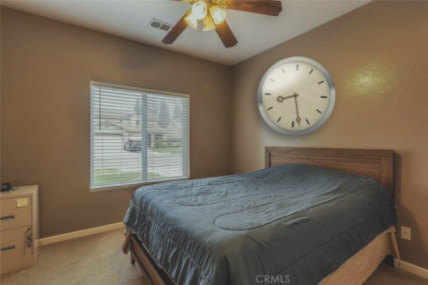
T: **8:28**
